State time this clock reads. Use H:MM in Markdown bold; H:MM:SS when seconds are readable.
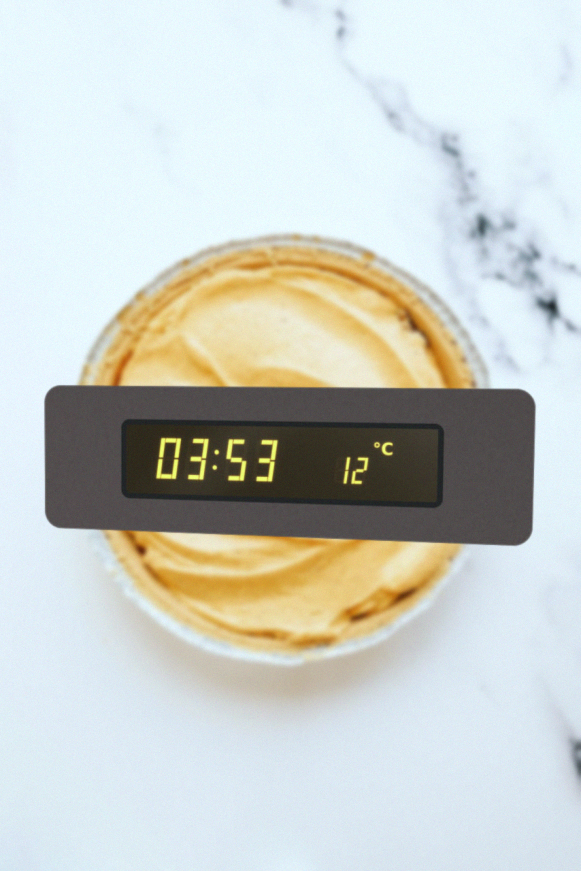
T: **3:53**
